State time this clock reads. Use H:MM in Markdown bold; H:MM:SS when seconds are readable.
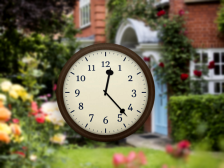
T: **12:23**
